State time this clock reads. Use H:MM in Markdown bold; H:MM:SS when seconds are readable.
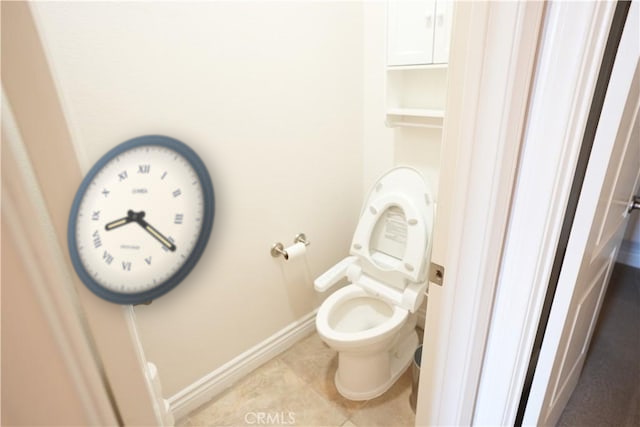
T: **8:20**
